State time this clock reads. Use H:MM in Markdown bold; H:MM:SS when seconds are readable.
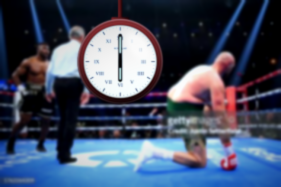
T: **6:00**
